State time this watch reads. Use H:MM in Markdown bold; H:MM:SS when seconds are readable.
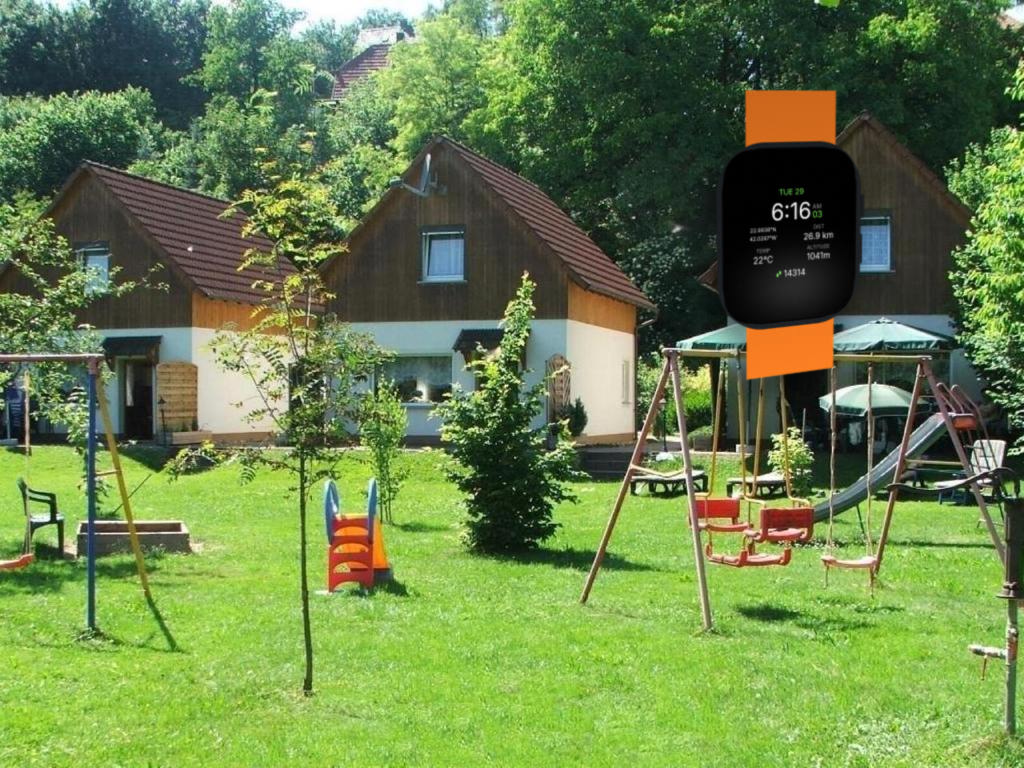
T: **6:16**
